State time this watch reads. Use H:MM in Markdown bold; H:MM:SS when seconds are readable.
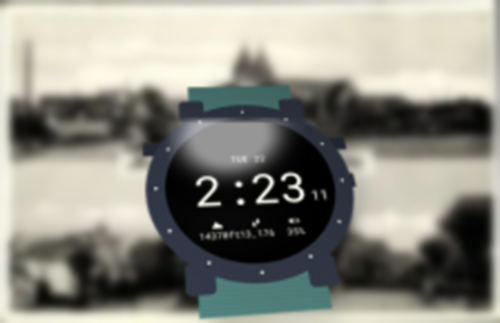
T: **2:23**
